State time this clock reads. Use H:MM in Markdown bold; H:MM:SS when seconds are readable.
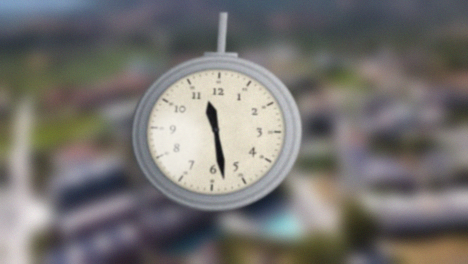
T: **11:28**
